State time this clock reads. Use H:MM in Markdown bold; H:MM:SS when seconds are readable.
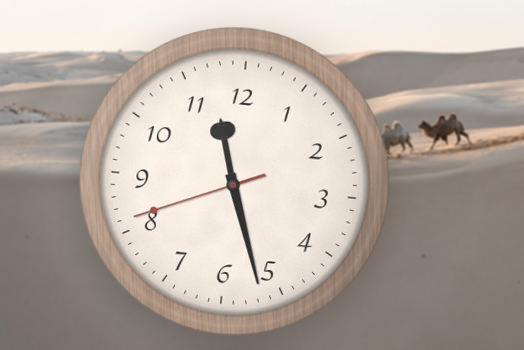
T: **11:26:41**
